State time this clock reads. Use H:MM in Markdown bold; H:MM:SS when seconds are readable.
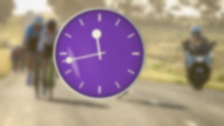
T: **11:43**
